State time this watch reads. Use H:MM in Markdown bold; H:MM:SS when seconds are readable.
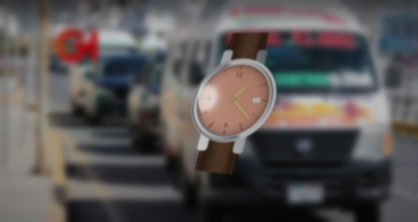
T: **1:22**
